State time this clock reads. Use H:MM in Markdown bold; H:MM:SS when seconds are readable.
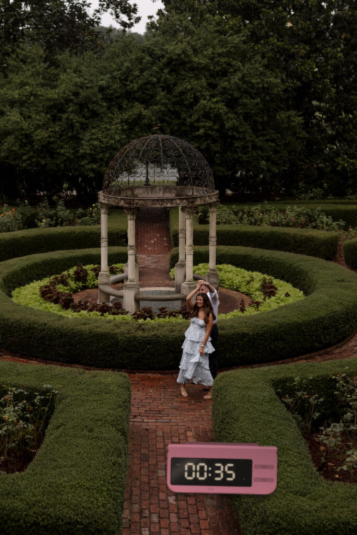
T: **0:35**
